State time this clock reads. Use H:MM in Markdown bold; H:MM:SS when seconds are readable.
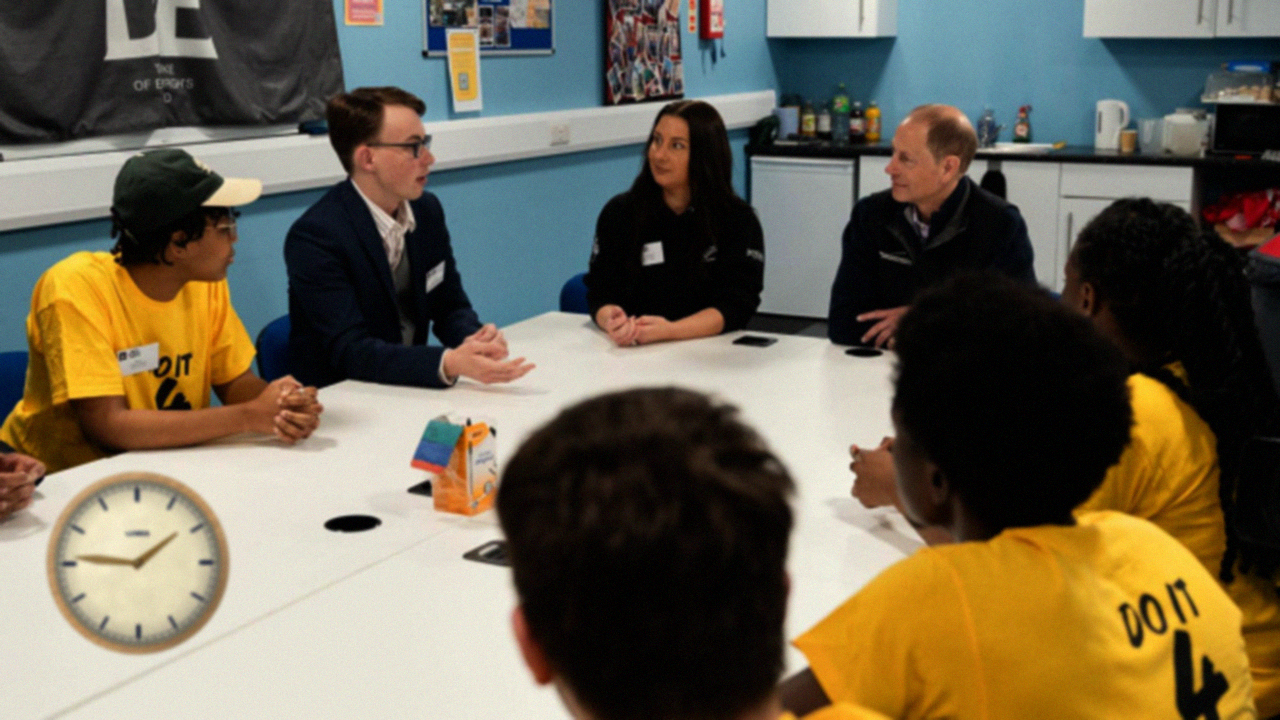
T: **1:46**
